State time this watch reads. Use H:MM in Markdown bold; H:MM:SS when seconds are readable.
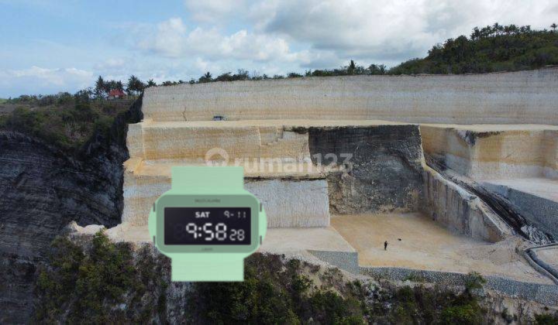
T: **9:58:28**
